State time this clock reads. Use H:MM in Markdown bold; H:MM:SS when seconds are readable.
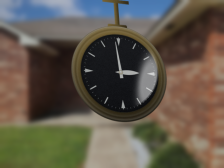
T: **2:59**
